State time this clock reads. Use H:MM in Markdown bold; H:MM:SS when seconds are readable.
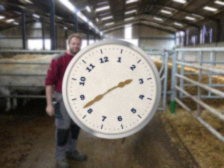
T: **2:42**
